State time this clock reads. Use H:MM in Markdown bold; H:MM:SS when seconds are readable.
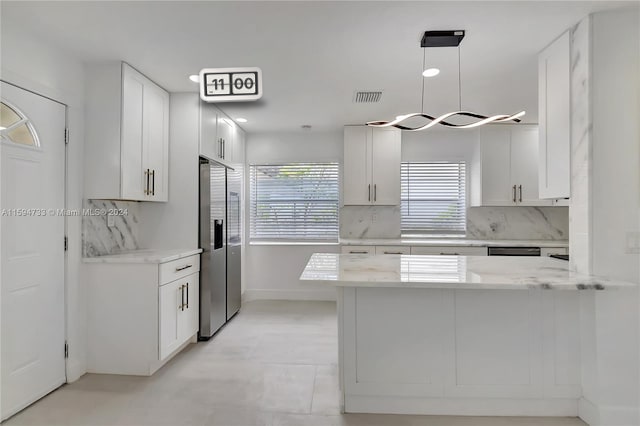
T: **11:00**
